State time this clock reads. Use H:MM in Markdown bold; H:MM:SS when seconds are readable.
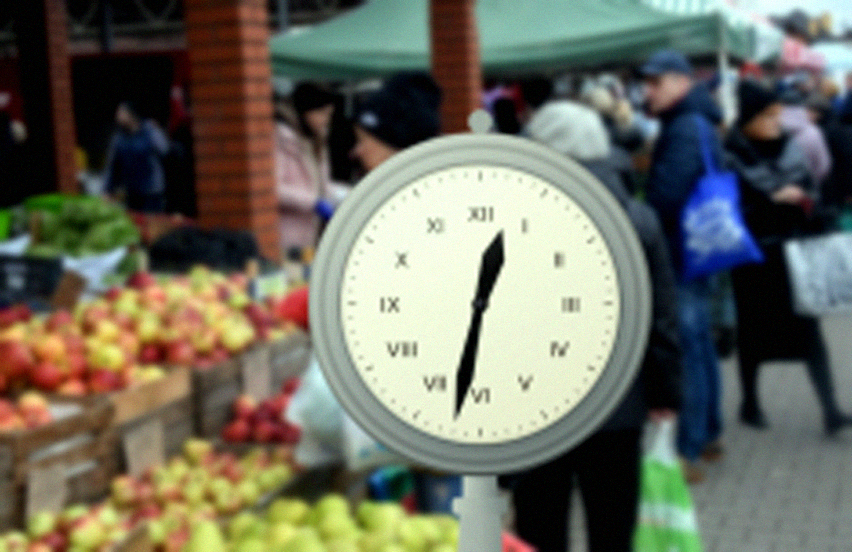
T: **12:32**
